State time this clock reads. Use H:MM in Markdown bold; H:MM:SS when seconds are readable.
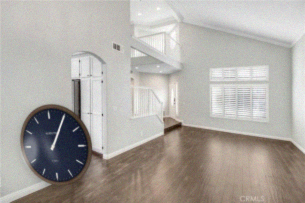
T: **1:05**
